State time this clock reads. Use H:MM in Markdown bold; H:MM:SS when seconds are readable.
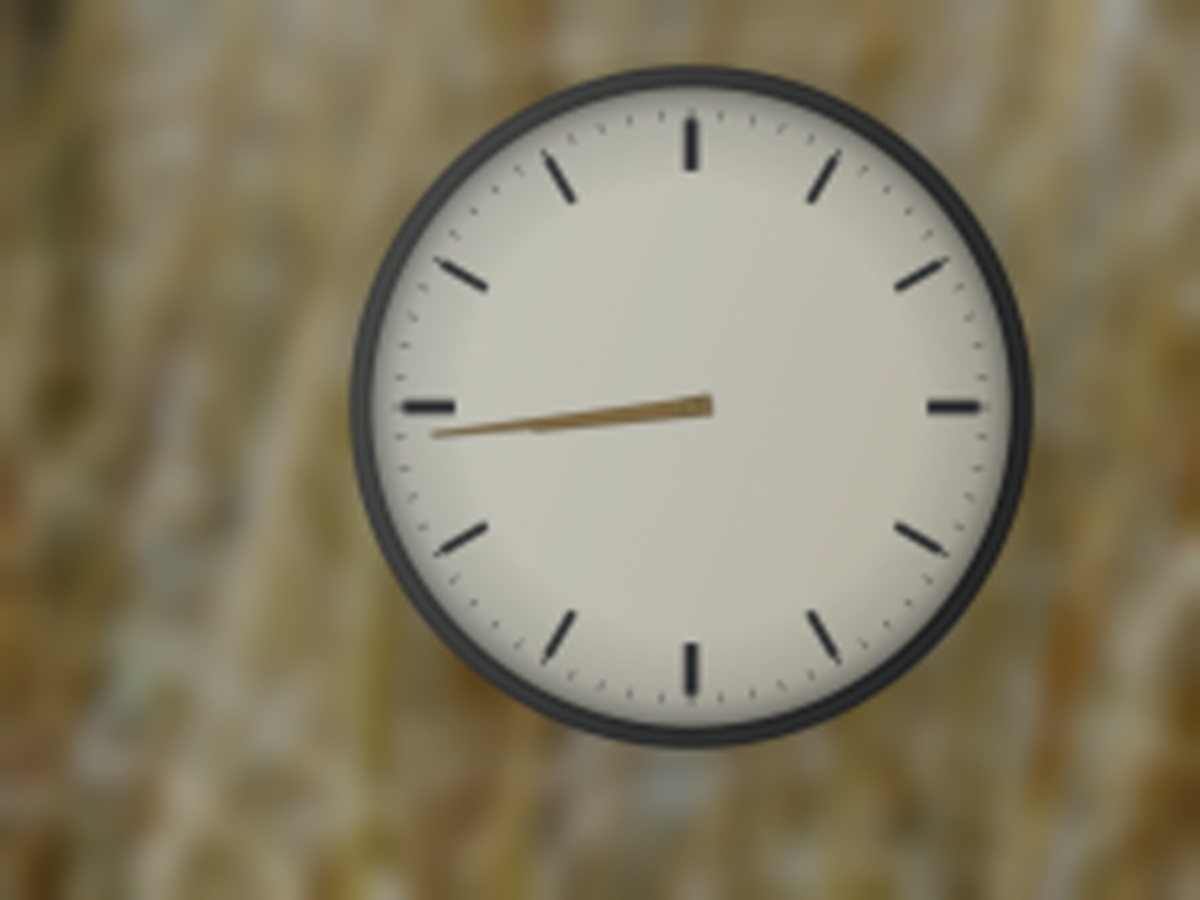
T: **8:44**
